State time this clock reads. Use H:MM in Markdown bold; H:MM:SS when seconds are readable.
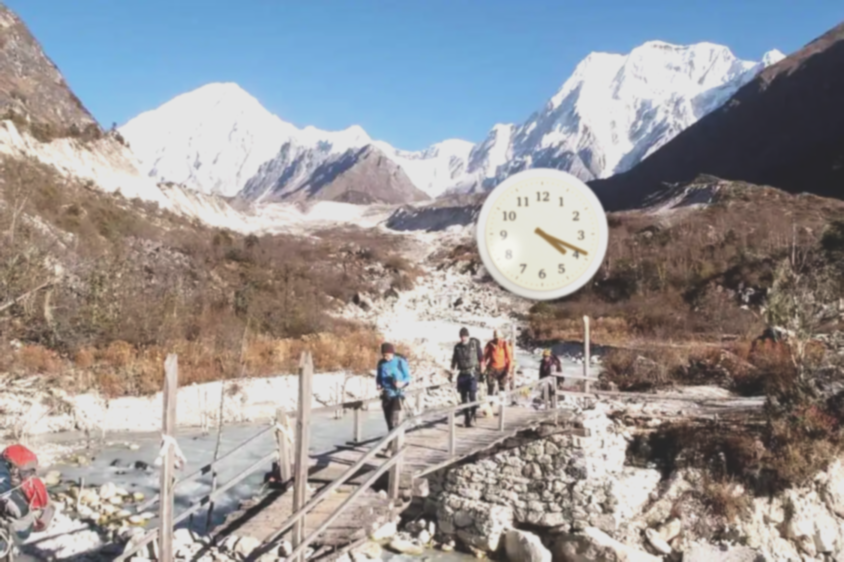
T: **4:19**
